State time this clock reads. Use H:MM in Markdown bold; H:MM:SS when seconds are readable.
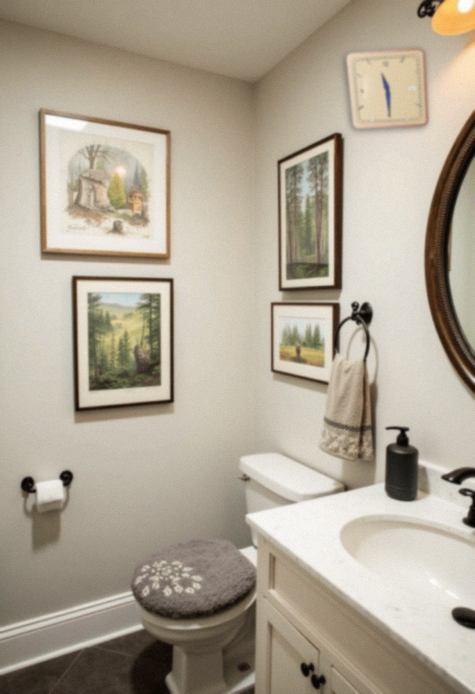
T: **11:30**
